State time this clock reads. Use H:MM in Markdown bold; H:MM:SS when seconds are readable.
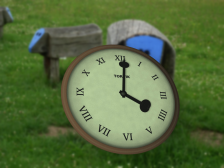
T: **4:01**
